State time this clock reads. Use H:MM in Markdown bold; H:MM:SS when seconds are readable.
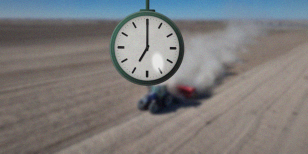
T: **7:00**
